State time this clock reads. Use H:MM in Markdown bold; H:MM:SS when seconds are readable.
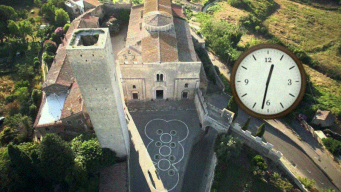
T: **12:32**
